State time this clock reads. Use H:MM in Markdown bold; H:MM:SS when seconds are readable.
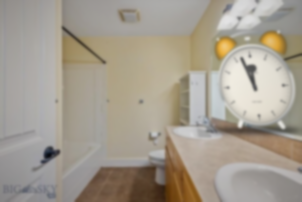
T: **11:57**
